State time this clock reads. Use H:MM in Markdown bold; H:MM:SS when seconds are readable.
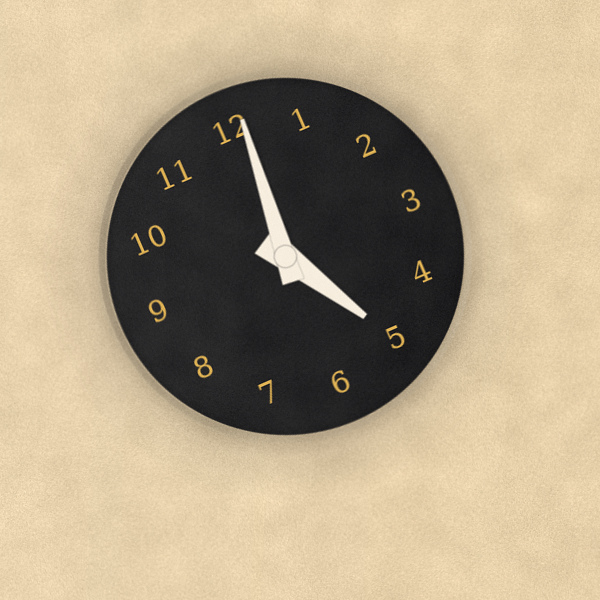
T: **5:01**
